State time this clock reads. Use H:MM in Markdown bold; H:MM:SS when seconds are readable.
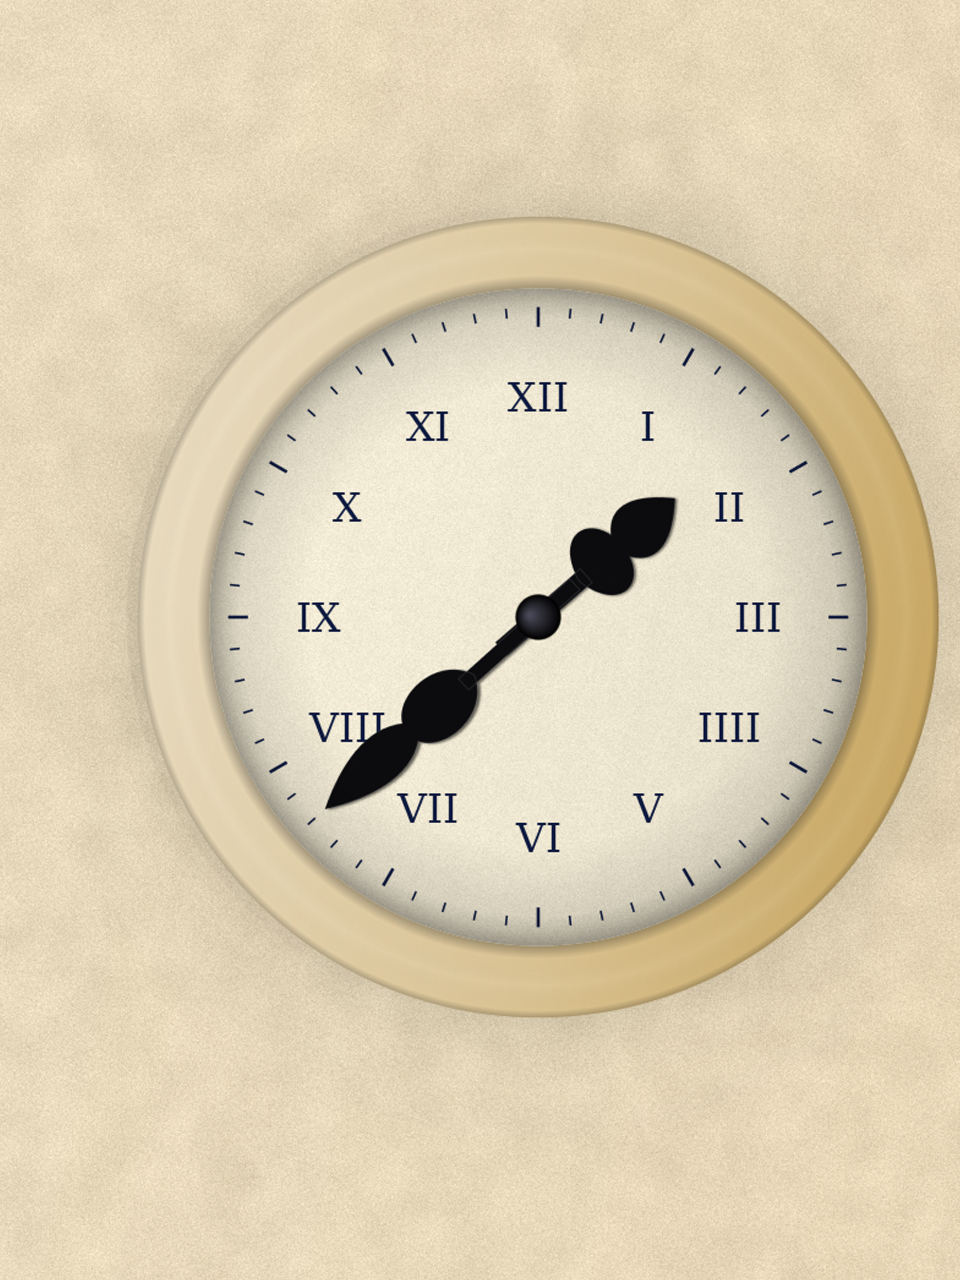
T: **1:38**
